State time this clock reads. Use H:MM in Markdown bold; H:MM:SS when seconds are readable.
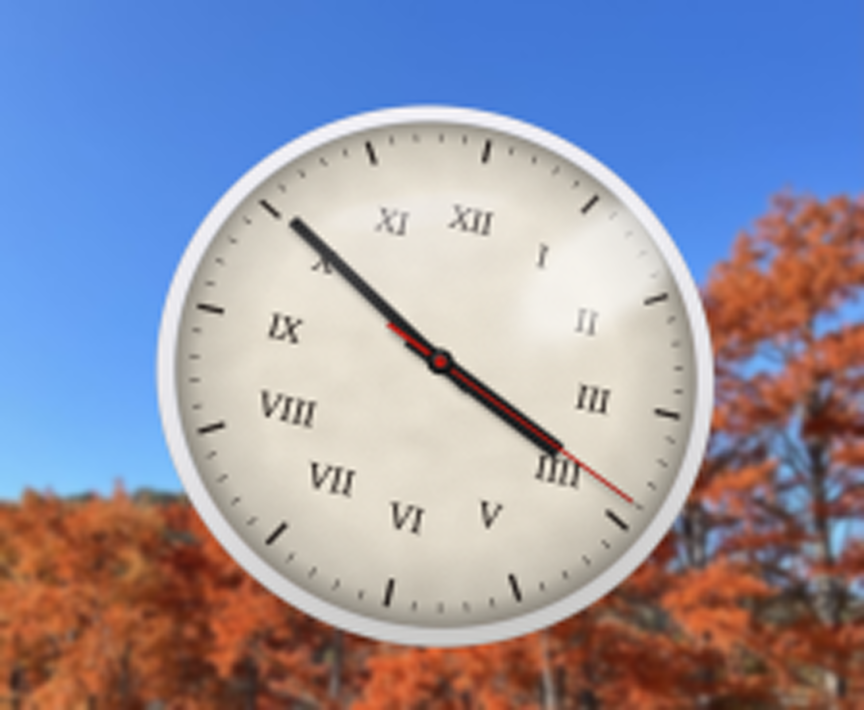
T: **3:50:19**
